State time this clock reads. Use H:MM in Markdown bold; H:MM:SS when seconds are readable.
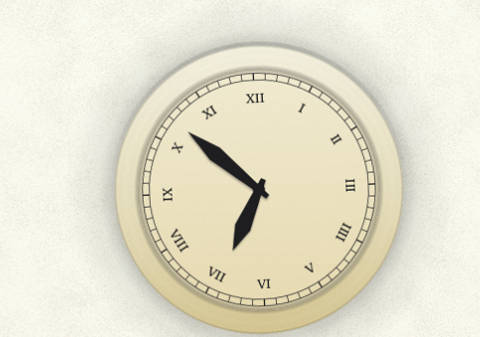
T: **6:52**
